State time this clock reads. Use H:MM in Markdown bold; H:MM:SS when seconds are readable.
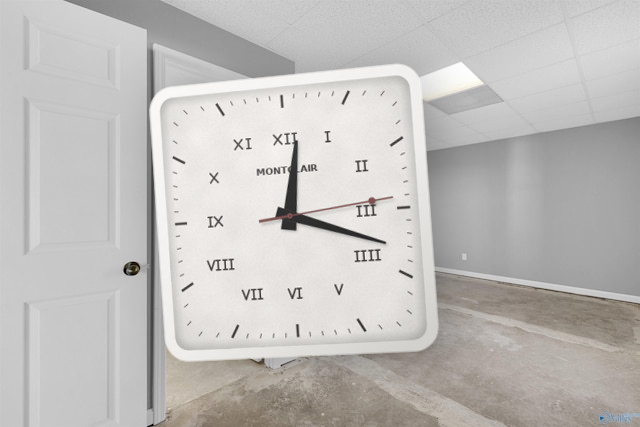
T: **12:18:14**
